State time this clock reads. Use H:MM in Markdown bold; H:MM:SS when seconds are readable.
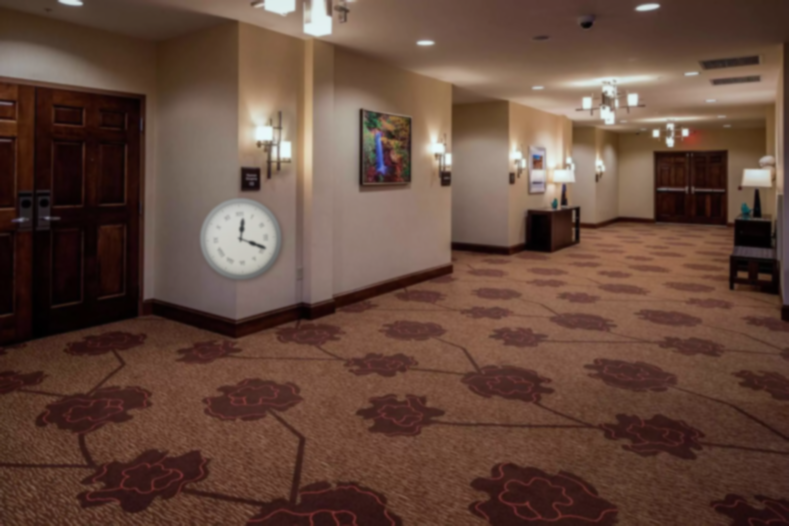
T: **12:19**
